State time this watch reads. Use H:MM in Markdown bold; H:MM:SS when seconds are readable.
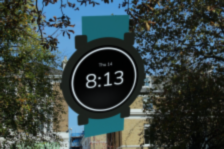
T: **8:13**
